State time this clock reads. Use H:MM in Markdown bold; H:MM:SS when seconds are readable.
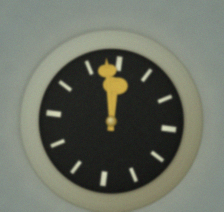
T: **11:58**
